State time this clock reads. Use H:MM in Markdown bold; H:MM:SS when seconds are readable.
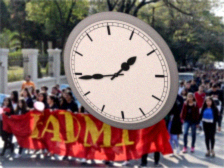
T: **1:44**
